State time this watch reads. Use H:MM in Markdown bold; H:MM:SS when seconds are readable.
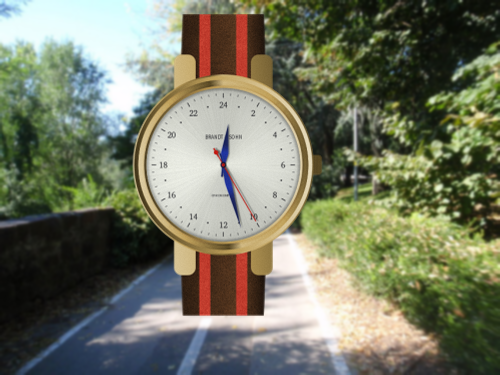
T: **0:27:25**
